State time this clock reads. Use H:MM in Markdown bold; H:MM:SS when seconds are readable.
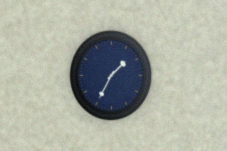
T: **1:35**
